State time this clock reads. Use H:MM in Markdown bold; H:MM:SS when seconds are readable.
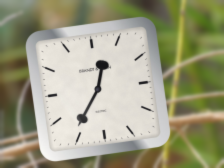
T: **12:36**
